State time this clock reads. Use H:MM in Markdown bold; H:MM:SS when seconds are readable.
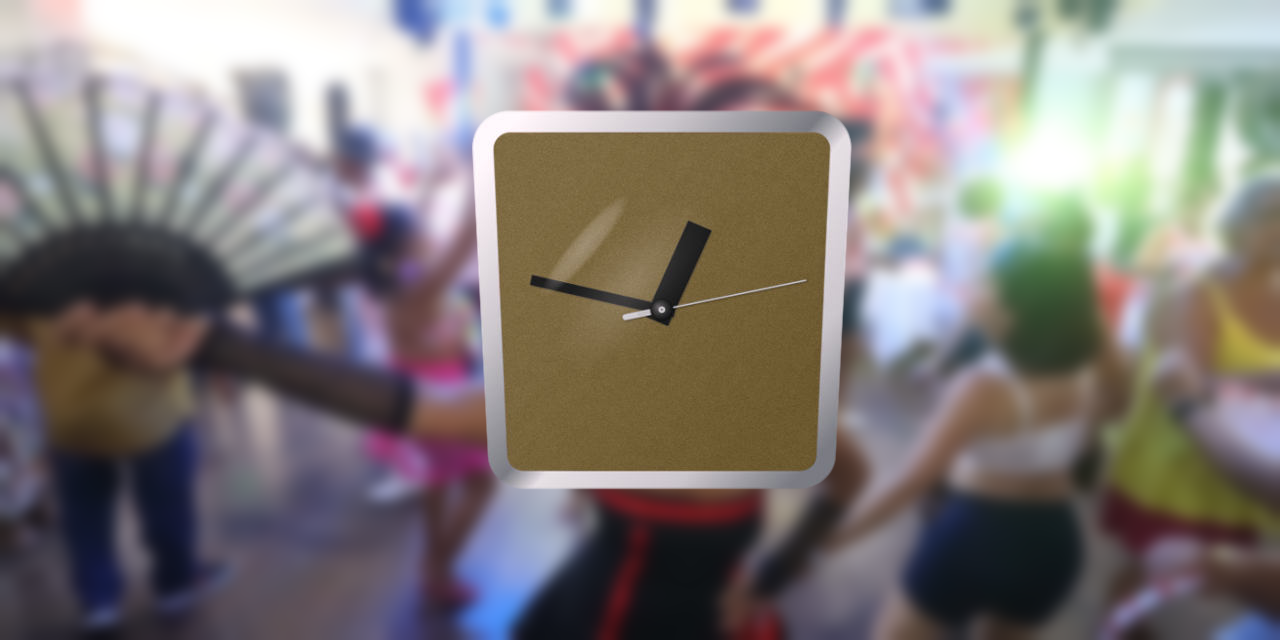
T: **12:47:13**
